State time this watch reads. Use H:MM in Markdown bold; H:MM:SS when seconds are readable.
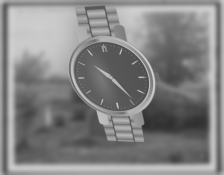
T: **10:24**
